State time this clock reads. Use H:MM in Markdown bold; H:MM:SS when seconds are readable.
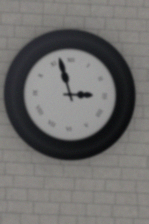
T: **2:57**
